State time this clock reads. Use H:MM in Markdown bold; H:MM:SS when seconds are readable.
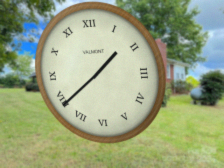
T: **1:39**
